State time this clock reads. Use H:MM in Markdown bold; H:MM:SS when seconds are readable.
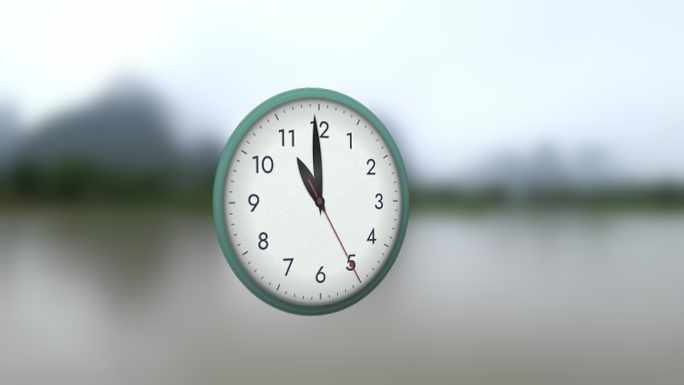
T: **10:59:25**
